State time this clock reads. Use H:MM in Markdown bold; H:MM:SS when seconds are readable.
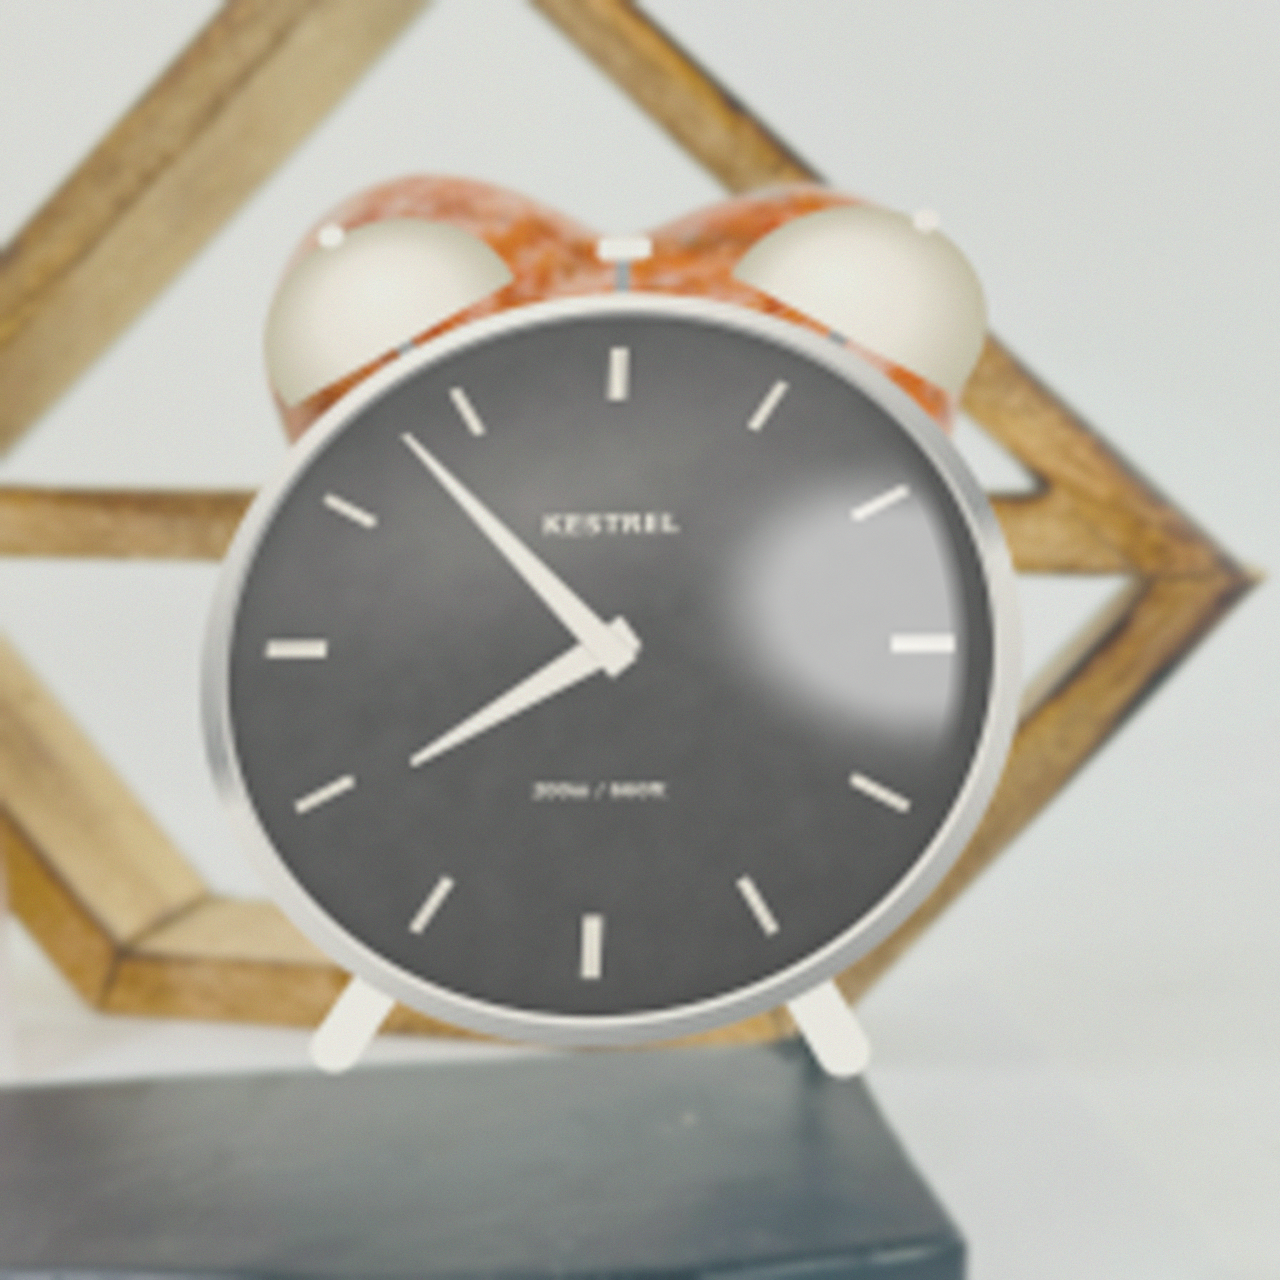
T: **7:53**
